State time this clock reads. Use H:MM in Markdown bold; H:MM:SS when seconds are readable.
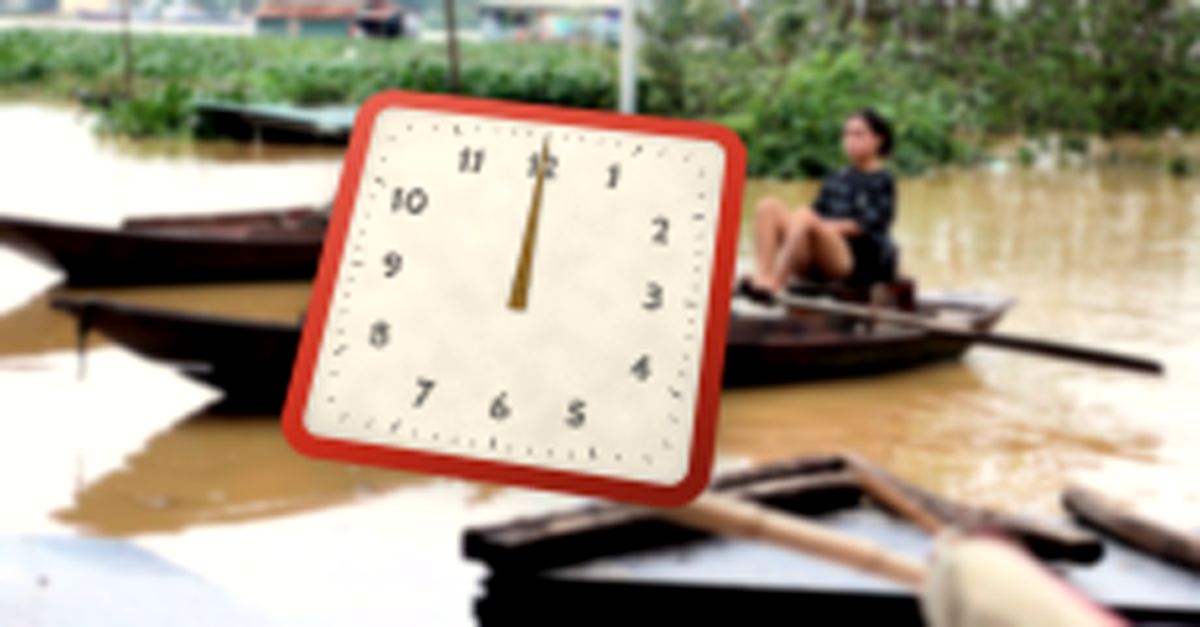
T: **12:00**
